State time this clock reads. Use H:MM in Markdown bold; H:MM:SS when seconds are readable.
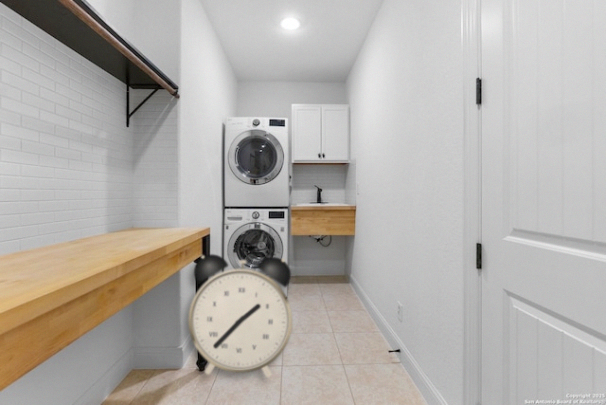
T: **1:37**
